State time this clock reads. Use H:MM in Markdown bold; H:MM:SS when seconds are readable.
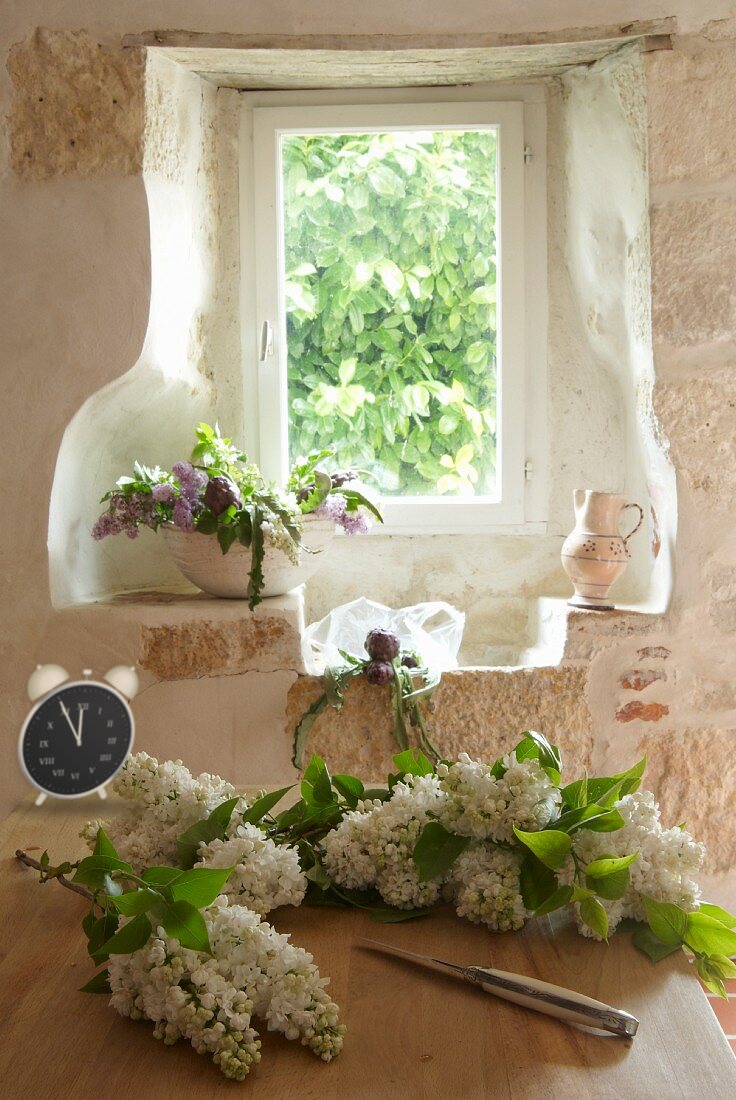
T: **11:55**
